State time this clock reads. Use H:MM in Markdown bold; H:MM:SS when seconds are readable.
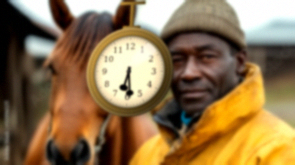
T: **6:29**
